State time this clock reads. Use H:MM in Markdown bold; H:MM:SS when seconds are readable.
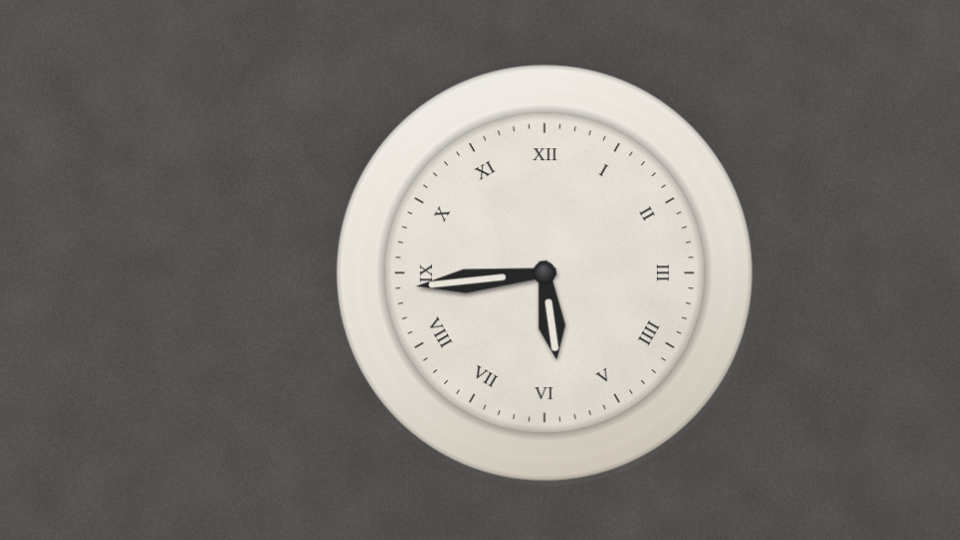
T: **5:44**
